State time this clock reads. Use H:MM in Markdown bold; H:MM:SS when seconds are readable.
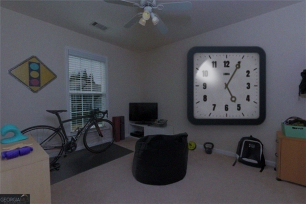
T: **5:05**
